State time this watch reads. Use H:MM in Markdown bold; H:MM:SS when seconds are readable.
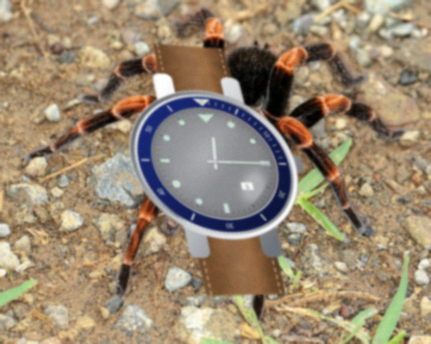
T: **12:15**
